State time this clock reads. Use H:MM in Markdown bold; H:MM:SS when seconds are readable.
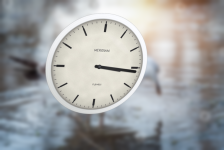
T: **3:16**
